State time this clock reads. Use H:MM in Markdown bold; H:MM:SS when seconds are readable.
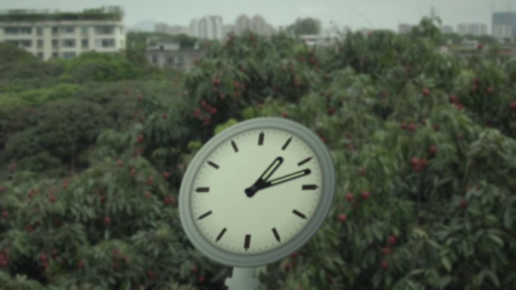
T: **1:12**
